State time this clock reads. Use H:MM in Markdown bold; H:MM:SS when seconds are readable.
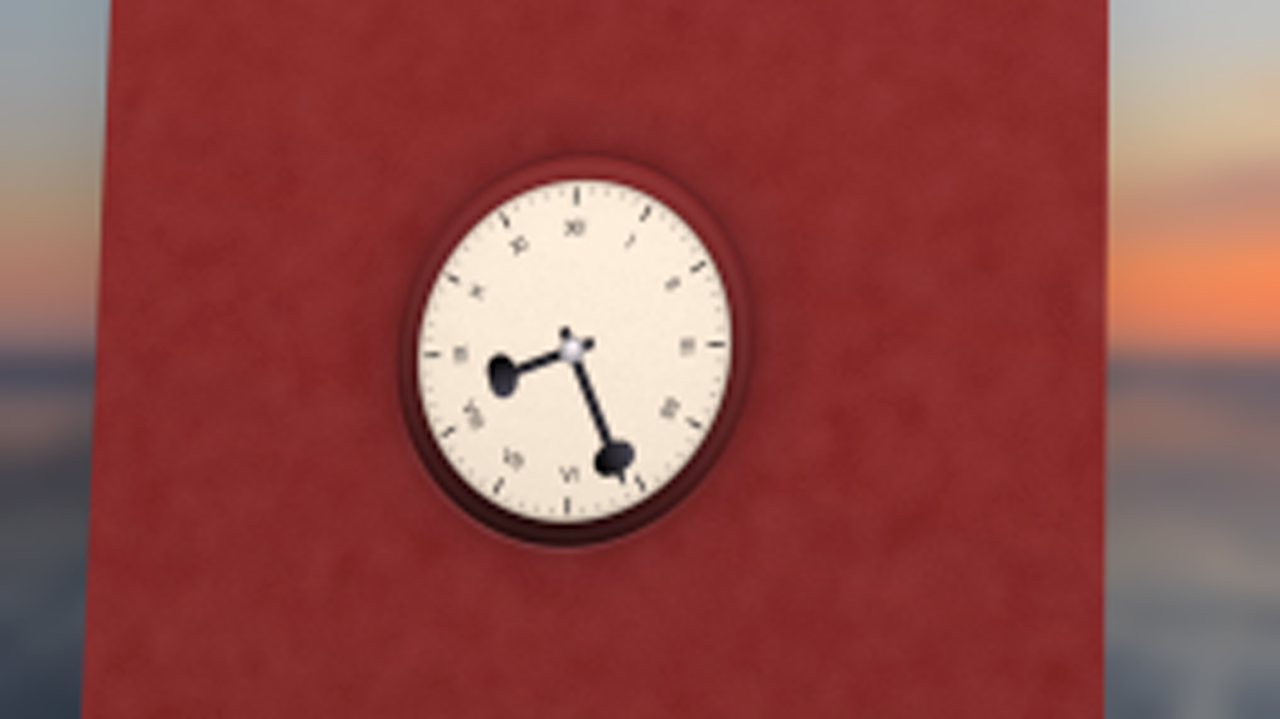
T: **8:26**
